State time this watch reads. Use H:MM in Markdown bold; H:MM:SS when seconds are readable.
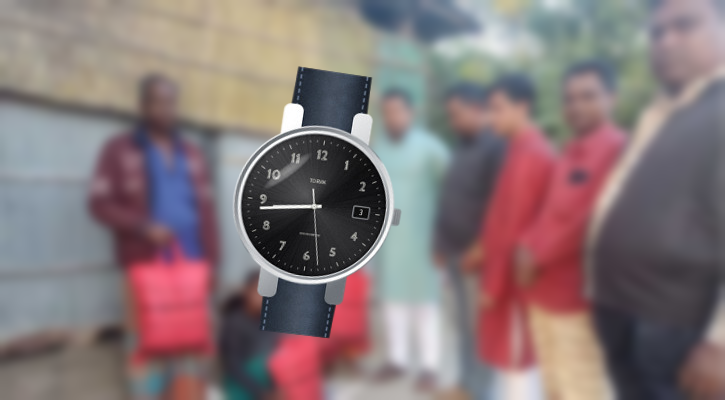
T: **8:43:28**
